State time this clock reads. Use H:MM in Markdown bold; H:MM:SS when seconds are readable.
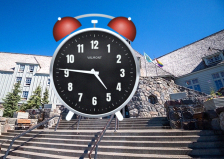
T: **4:46**
